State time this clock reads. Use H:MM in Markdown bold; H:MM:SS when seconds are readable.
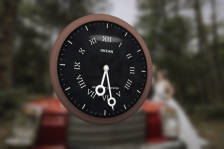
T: **6:28**
